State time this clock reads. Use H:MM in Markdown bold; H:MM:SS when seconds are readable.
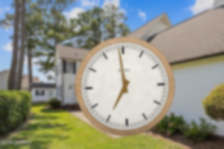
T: **6:59**
